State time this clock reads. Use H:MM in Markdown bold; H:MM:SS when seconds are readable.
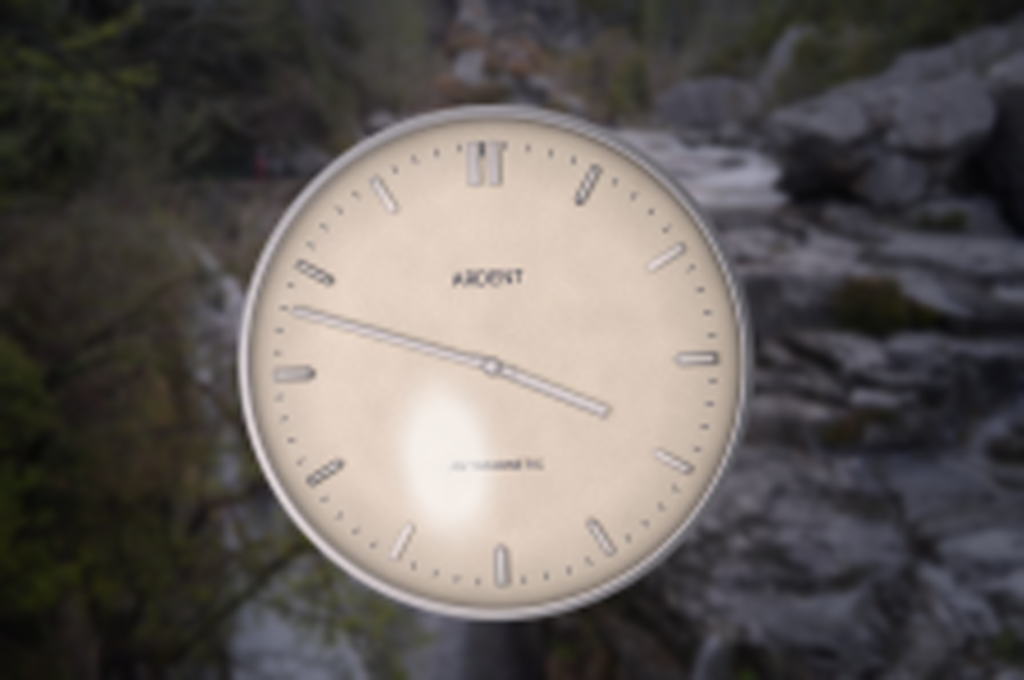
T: **3:48**
